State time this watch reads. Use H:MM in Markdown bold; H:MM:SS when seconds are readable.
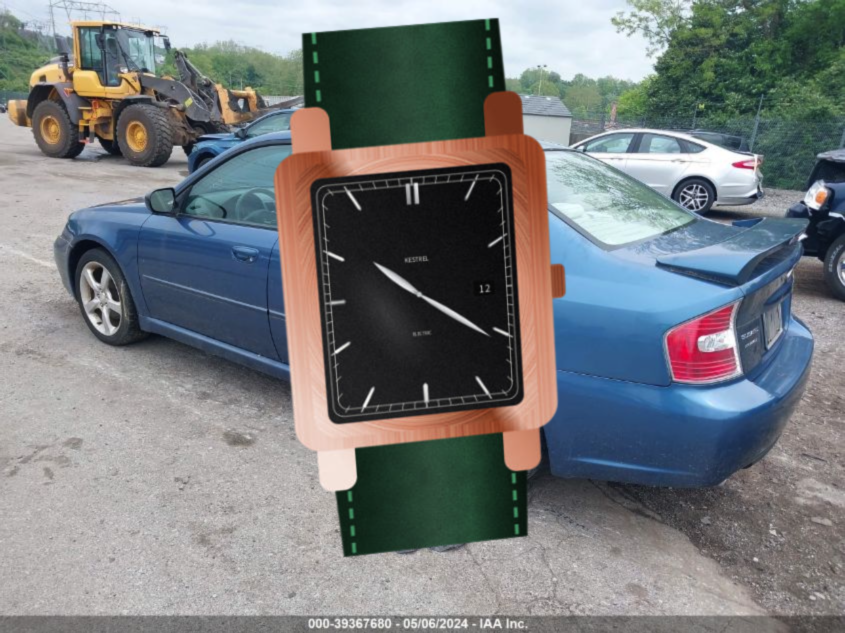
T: **10:21**
